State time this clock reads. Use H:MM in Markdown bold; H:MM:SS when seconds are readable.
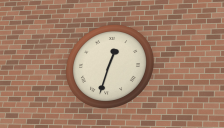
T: **12:32**
